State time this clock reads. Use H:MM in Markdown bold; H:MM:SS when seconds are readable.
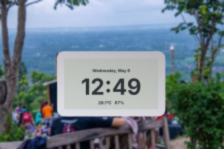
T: **12:49**
